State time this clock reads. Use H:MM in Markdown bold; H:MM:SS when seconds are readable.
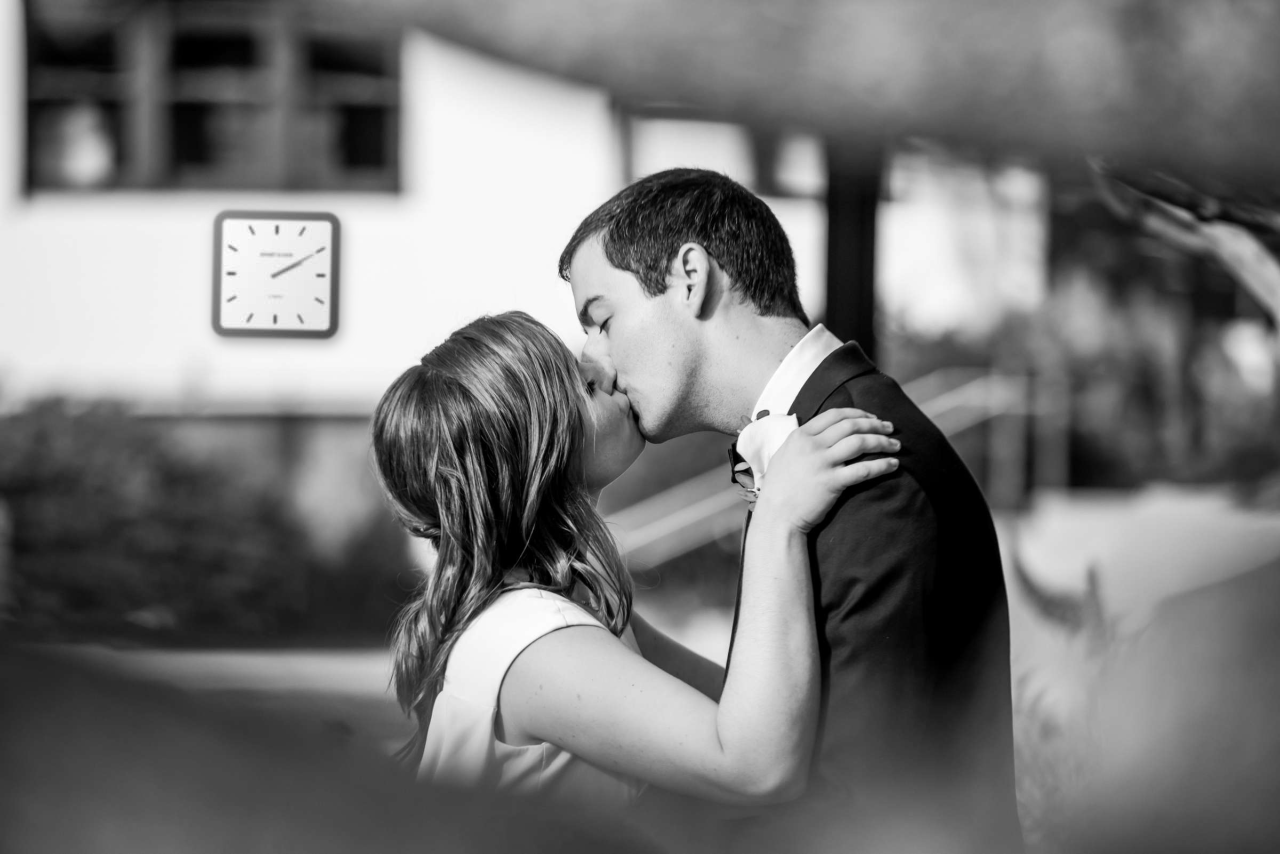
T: **2:10**
